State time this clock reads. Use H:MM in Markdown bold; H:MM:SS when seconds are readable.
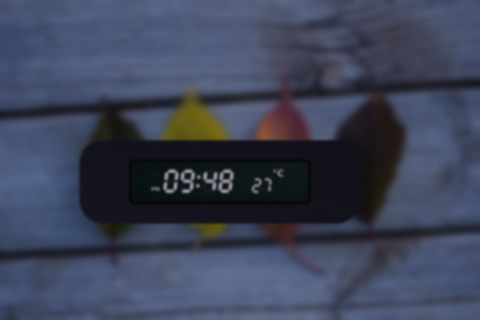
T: **9:48**
